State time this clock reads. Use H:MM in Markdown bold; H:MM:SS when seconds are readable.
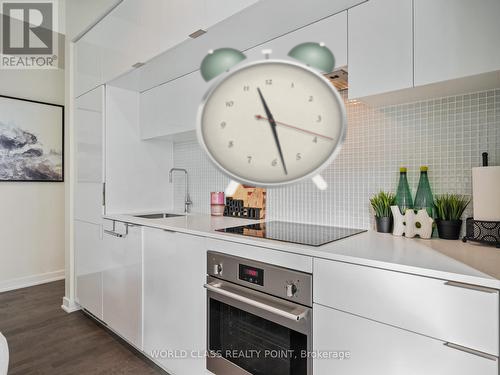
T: **11:28:19**
